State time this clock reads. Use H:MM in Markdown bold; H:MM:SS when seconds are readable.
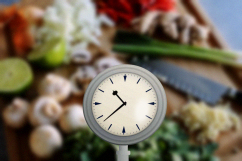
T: **10:38**
